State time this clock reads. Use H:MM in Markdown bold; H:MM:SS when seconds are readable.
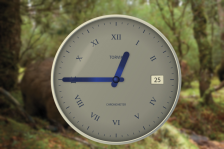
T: **12:45**
